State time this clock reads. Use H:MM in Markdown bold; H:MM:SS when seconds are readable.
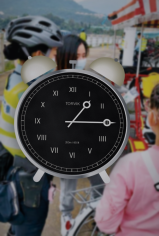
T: **1:15**
